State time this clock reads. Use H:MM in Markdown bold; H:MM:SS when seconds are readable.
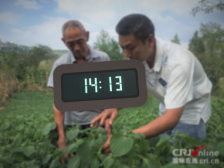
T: **14:13**
